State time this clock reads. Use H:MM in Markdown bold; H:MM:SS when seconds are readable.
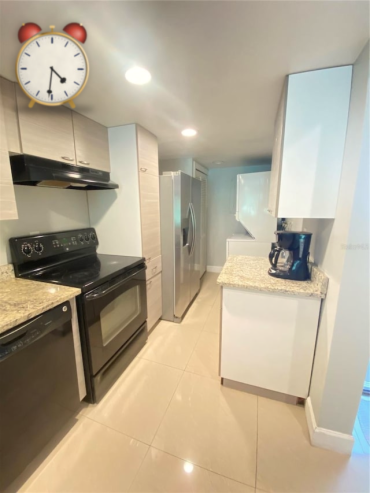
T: **4:31**
